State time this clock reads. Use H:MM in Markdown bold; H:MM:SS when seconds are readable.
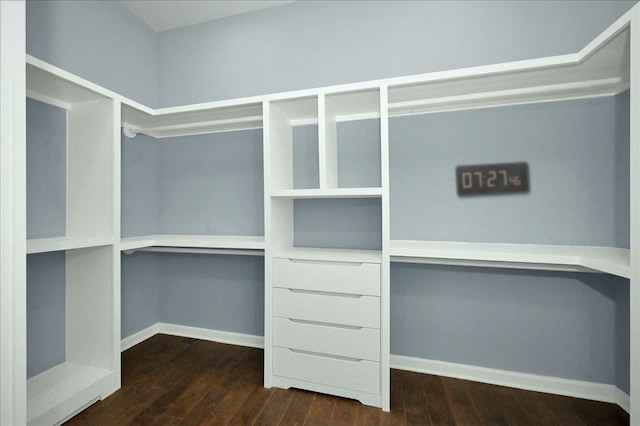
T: **7:27**
